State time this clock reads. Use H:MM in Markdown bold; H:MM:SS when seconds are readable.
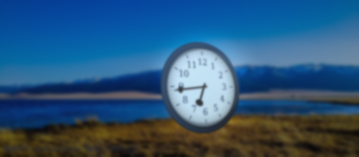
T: **6:44**
